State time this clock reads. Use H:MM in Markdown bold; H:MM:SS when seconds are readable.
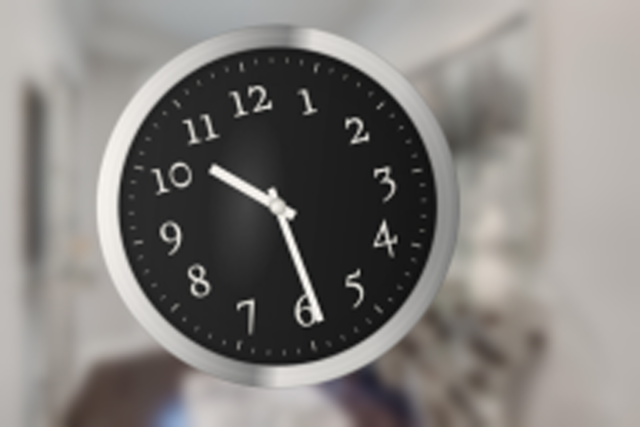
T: **10:29**
